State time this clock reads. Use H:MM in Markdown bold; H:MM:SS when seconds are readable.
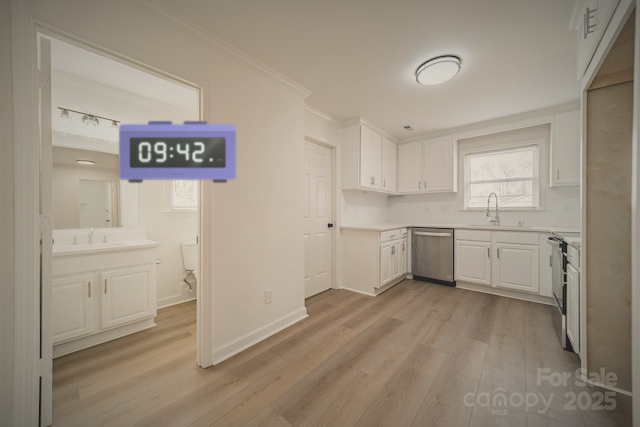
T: **9:42**
